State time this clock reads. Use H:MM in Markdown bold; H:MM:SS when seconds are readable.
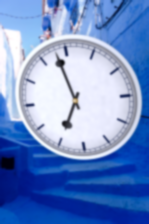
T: **6:58**
